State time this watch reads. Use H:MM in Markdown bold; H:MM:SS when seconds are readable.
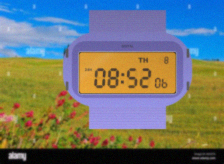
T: **8:52:06**
